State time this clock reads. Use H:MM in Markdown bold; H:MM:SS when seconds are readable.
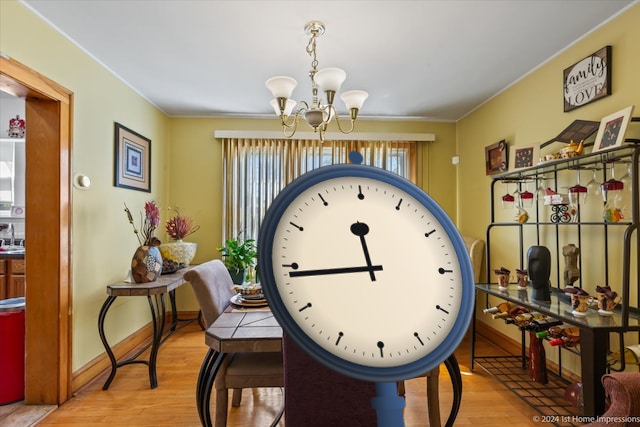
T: **11:44**
